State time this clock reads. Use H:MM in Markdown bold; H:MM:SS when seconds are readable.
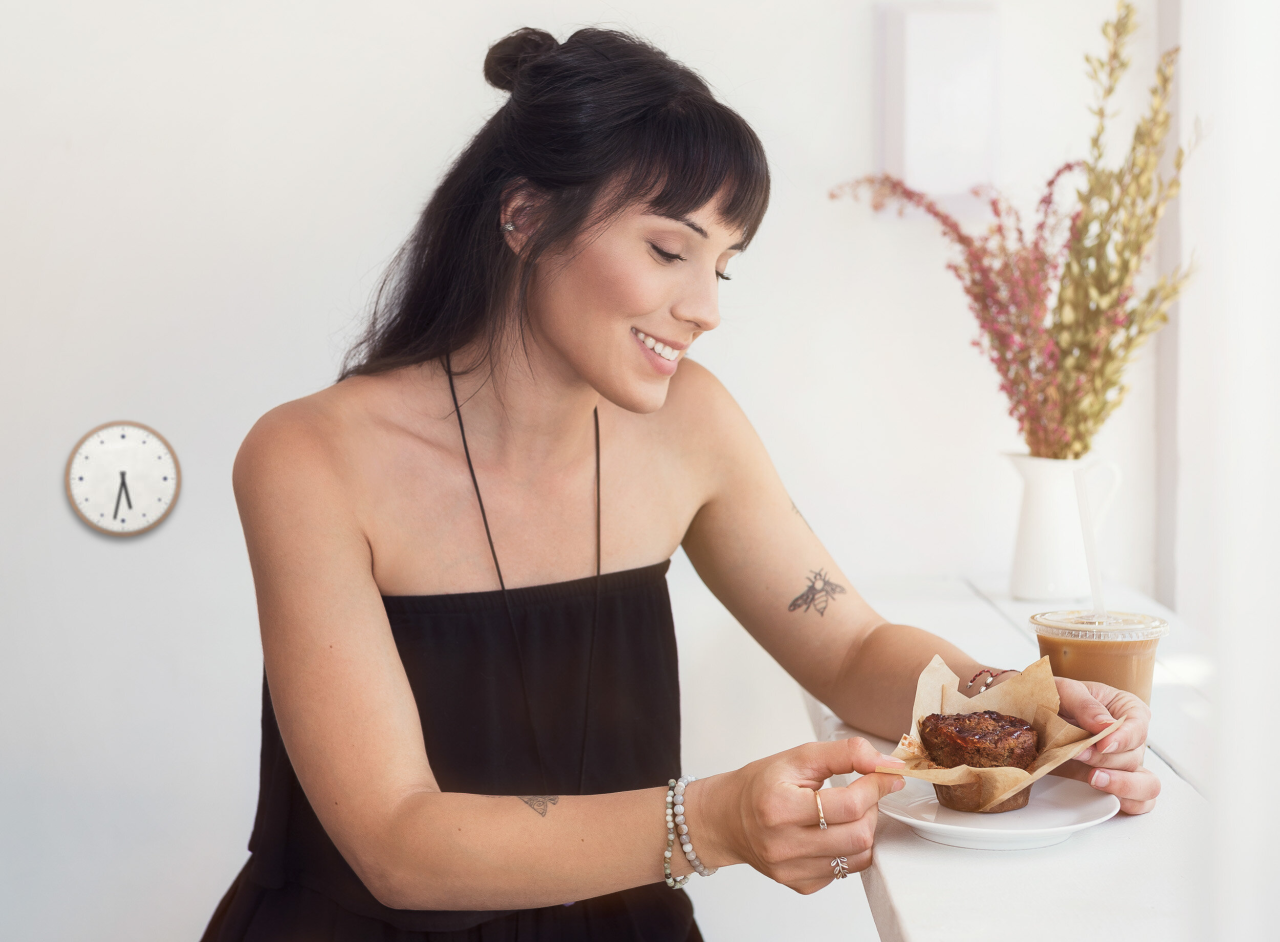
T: **5:32**
